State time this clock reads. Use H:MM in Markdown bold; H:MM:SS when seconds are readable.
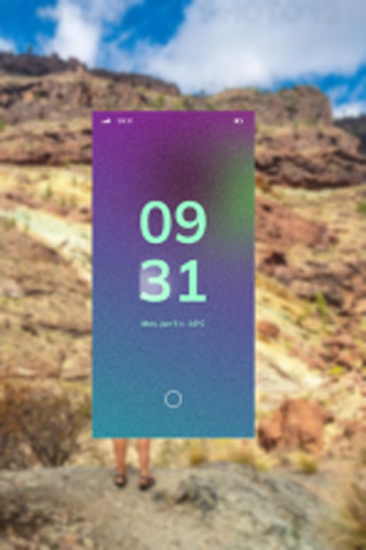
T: **9:31**
